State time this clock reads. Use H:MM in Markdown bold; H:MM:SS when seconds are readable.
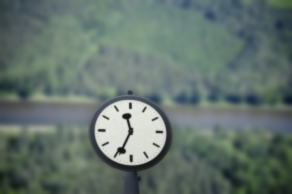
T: **11:34**
